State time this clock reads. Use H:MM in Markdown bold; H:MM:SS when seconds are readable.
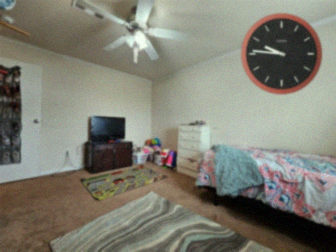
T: **9:46**
